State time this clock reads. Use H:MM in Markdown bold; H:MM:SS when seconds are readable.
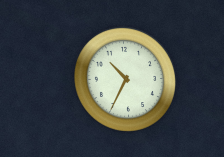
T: **10:35**
